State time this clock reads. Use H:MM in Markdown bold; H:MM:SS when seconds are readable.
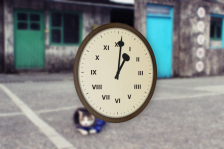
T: **1:01**
